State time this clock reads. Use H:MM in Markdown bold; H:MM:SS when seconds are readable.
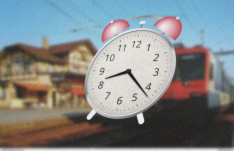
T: **8:22**
